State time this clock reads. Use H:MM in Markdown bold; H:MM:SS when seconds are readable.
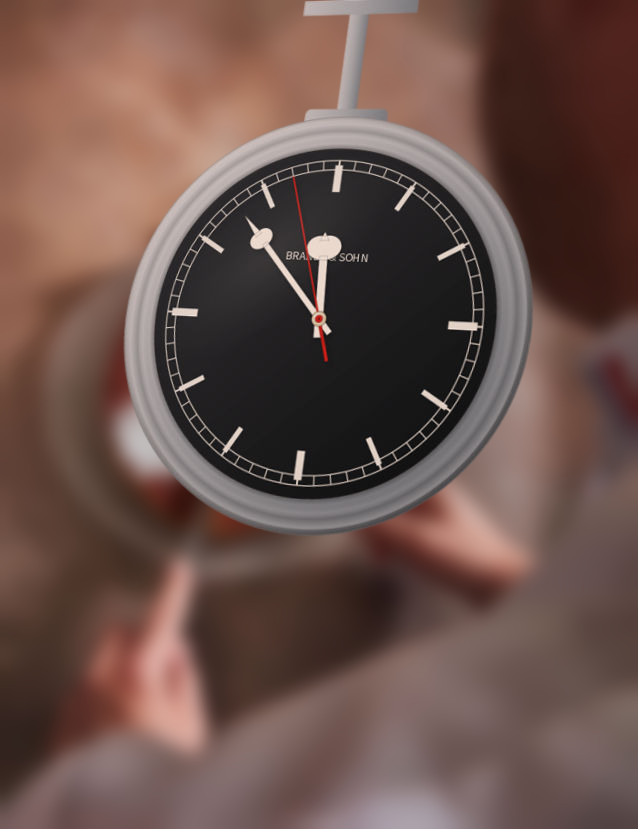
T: **11:52:57**
